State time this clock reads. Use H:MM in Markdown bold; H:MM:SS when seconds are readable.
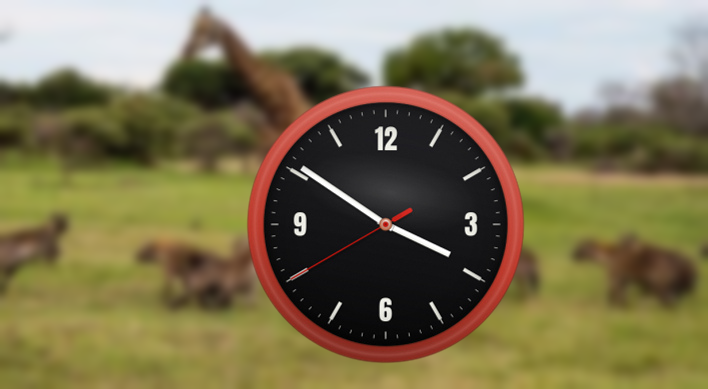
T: **3:50:40**
